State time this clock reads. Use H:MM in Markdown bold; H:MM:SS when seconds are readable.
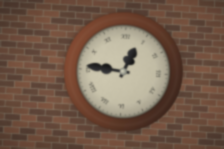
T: **12:46**
